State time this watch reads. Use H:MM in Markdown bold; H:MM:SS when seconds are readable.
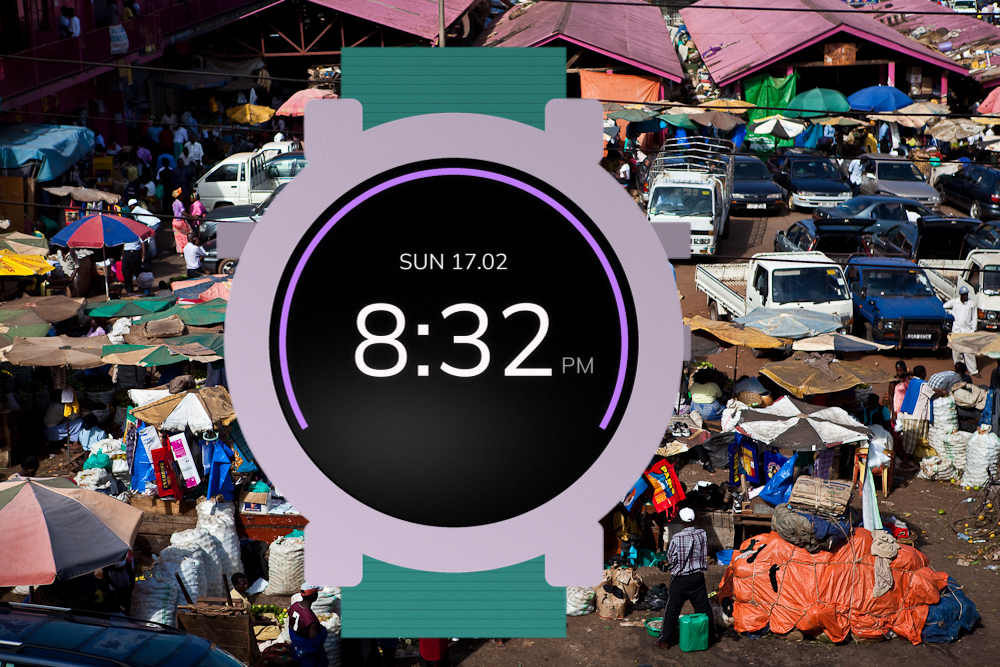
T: **8:32**
